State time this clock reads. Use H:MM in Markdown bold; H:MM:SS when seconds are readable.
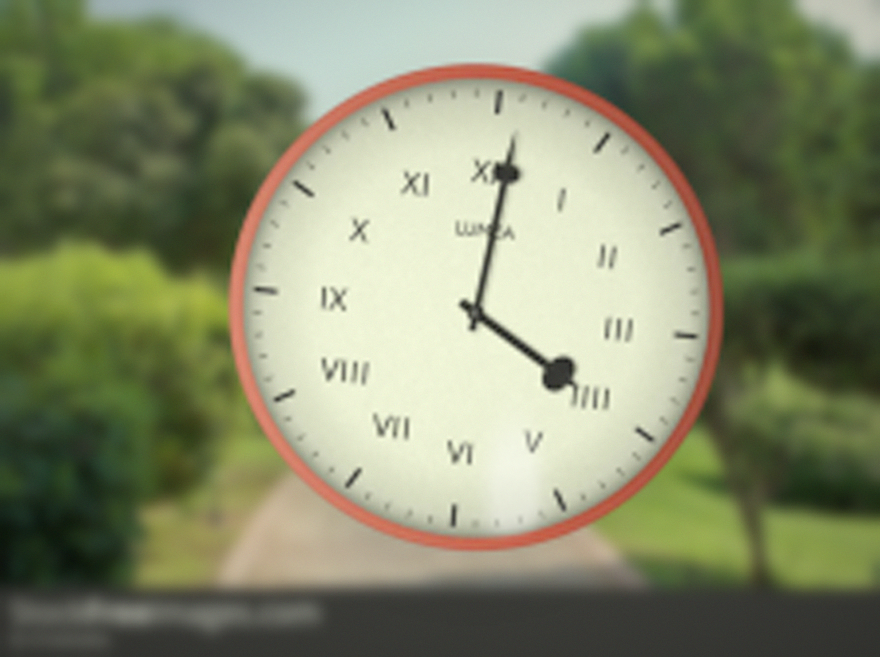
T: **4:01**
